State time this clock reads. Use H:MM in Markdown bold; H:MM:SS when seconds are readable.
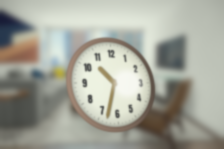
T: **10:33**
